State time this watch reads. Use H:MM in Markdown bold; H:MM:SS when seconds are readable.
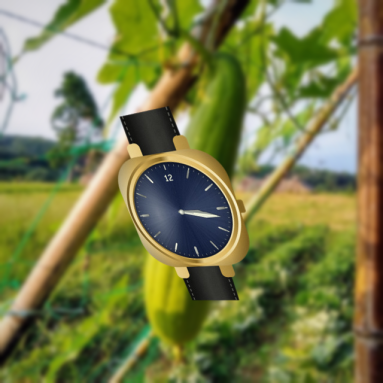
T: **3:17**
